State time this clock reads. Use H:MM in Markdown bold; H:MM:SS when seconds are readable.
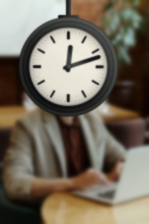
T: **12:12**
